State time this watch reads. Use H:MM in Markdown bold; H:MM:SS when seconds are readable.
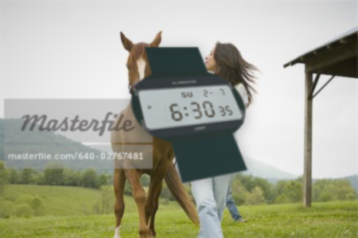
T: **6:30:35**
